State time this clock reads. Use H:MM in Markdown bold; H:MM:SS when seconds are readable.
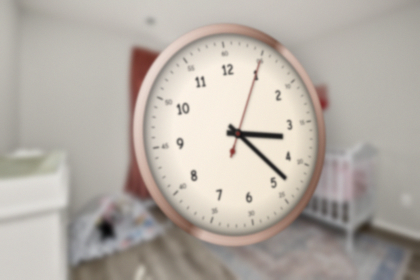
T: **3:23:05**
